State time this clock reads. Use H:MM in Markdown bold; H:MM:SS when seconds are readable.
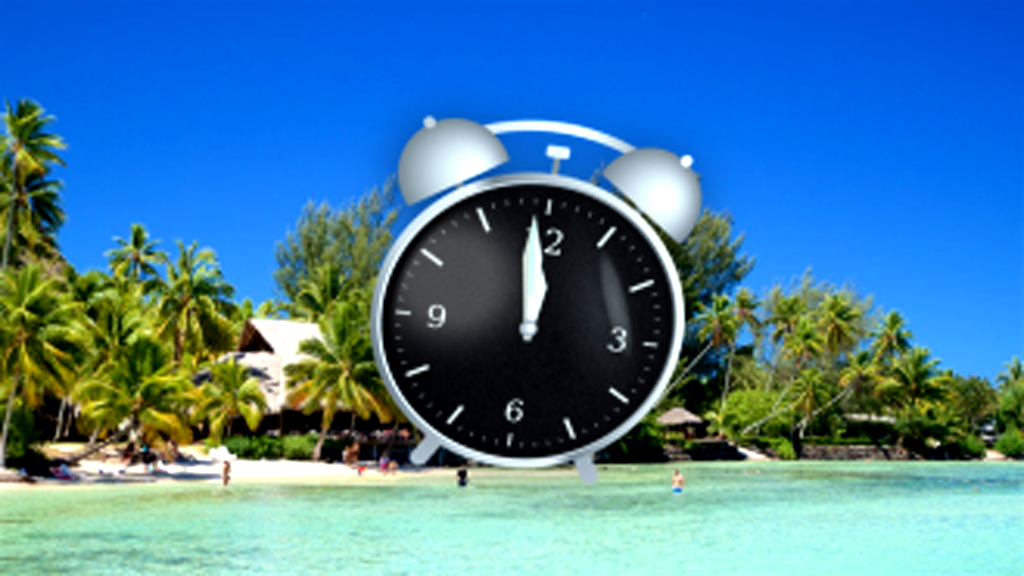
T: **11:59**
